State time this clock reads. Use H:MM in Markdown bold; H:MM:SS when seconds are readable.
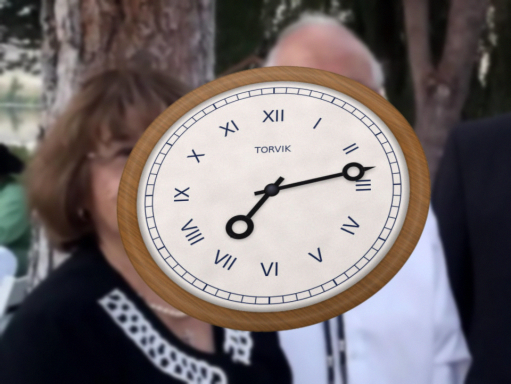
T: **7:13**
